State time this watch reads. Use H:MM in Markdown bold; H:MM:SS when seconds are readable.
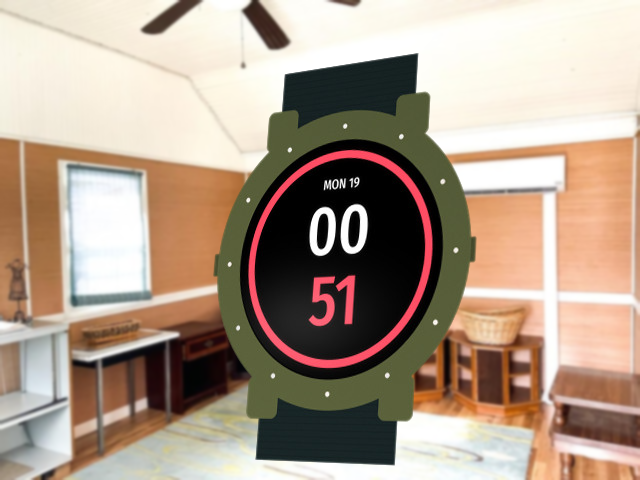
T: **0:51**
